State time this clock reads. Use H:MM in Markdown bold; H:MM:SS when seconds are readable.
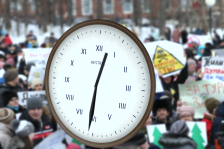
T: **12:31**
